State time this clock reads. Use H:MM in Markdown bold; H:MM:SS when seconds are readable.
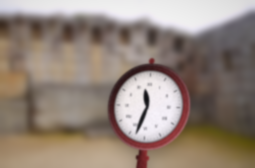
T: **11:33**
